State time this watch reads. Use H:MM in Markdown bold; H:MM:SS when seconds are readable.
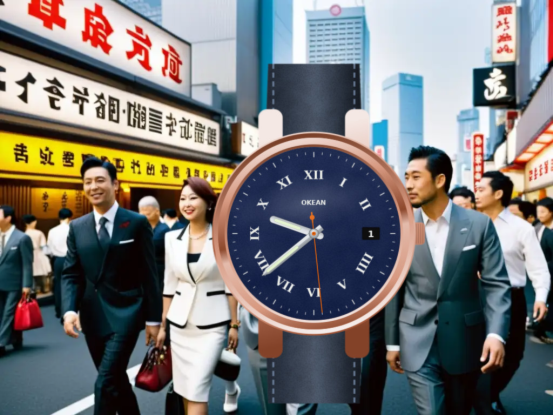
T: **9:38:29**
